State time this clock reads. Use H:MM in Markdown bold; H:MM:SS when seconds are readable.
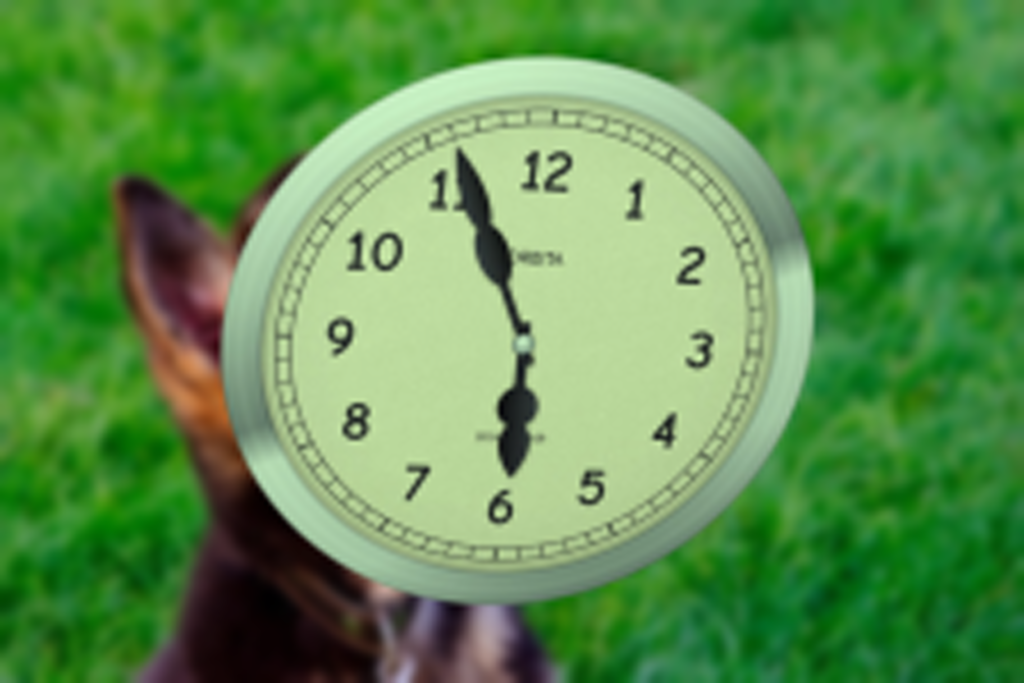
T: **5:56**
